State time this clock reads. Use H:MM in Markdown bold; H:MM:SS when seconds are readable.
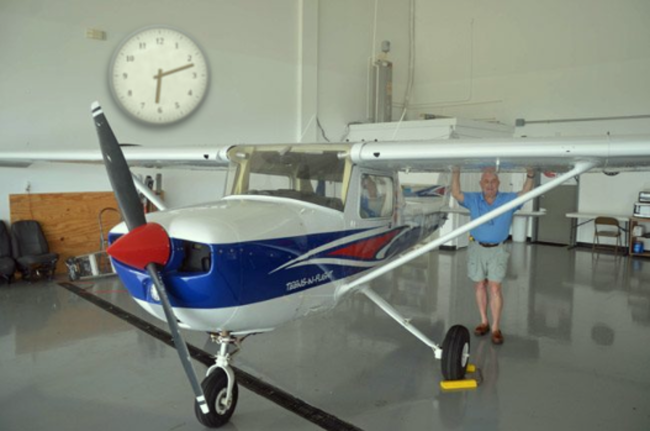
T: **6:12**
